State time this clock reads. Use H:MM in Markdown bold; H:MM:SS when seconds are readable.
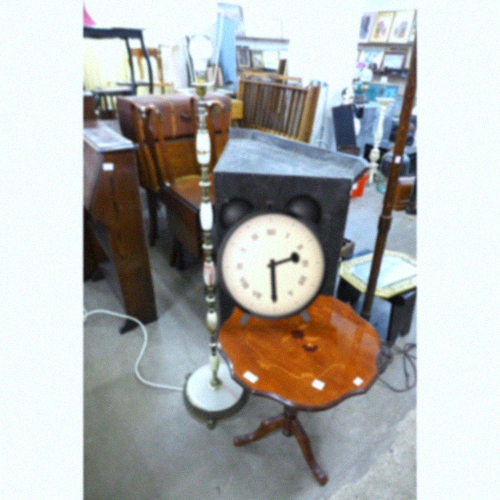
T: **2:30**
